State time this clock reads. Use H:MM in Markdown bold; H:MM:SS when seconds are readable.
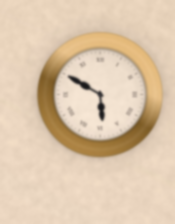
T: **5:50**
